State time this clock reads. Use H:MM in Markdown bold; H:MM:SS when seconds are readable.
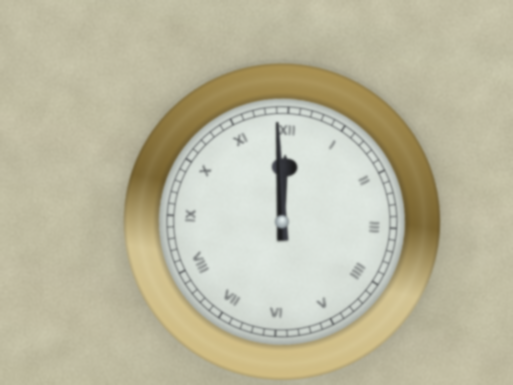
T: **11:59**
